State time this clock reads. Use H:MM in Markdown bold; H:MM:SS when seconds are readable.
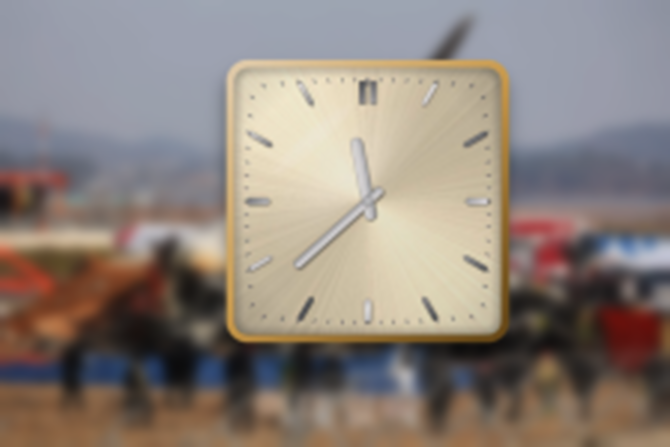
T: **11:38**
